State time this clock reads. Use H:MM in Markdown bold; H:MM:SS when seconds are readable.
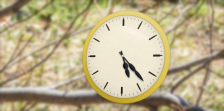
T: **5:23**
